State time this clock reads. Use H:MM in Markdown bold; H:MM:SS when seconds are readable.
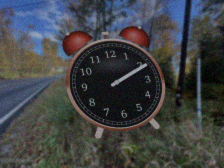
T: **2:11**
